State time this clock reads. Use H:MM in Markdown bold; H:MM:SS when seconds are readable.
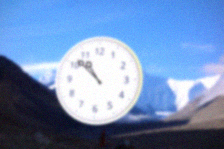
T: **10:52**
